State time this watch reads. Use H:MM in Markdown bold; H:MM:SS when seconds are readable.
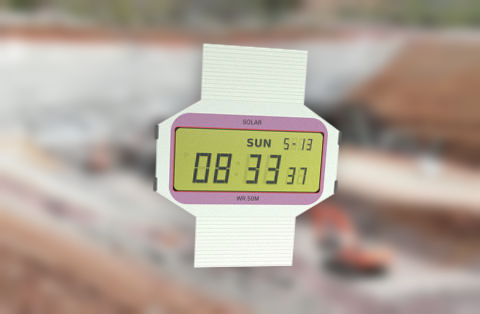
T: **8:33:37**
